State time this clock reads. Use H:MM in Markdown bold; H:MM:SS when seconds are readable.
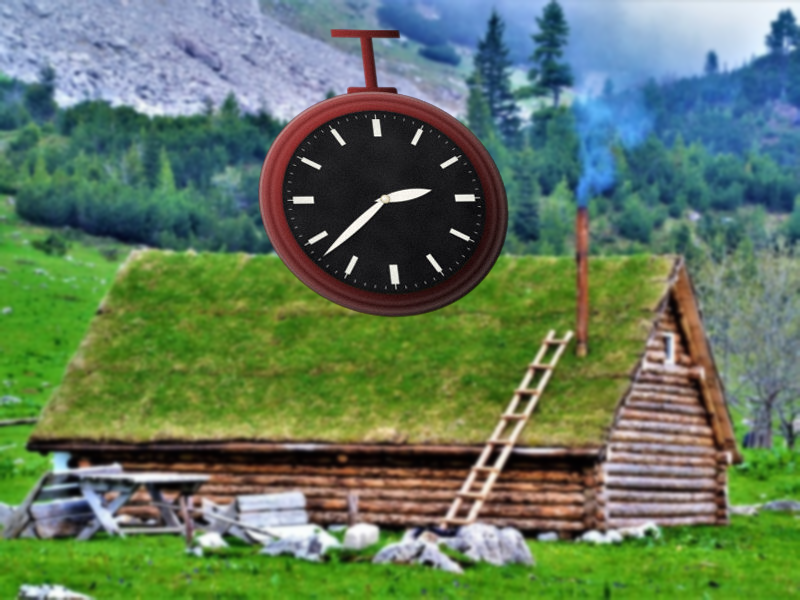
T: **2:38**
